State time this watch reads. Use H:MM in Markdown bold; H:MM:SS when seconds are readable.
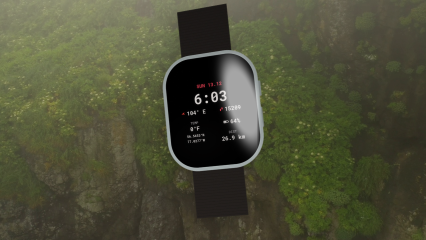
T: **6:03**
